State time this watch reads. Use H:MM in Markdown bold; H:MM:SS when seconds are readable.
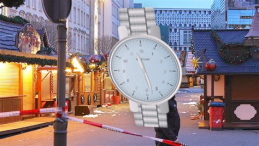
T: **11:28**
